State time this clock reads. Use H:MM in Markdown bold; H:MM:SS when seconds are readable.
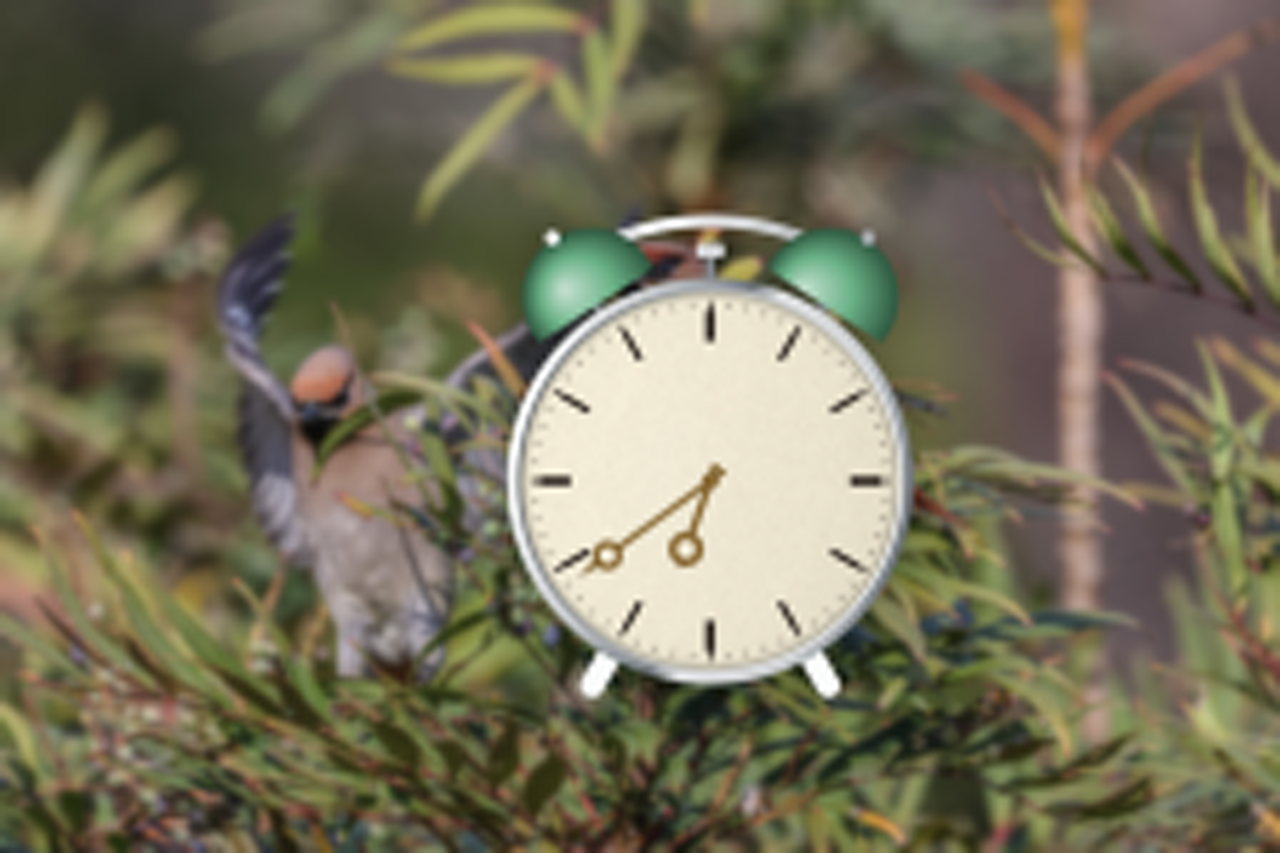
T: **6:39**
